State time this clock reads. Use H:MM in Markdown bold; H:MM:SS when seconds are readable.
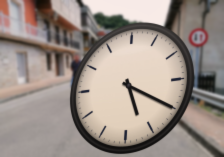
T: **5:20**
